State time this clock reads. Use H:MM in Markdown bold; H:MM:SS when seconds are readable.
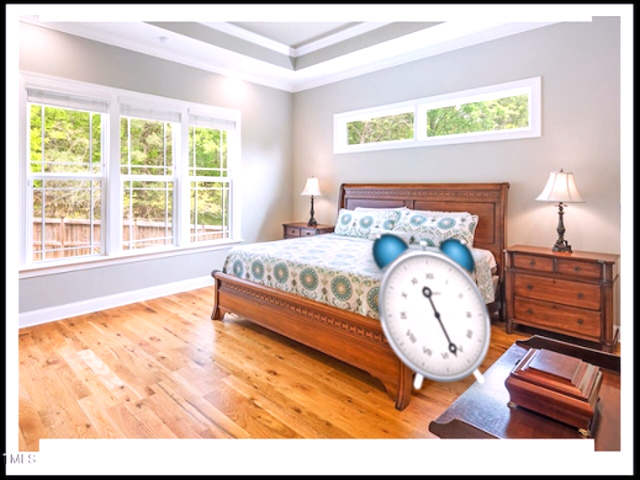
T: **11:27**
